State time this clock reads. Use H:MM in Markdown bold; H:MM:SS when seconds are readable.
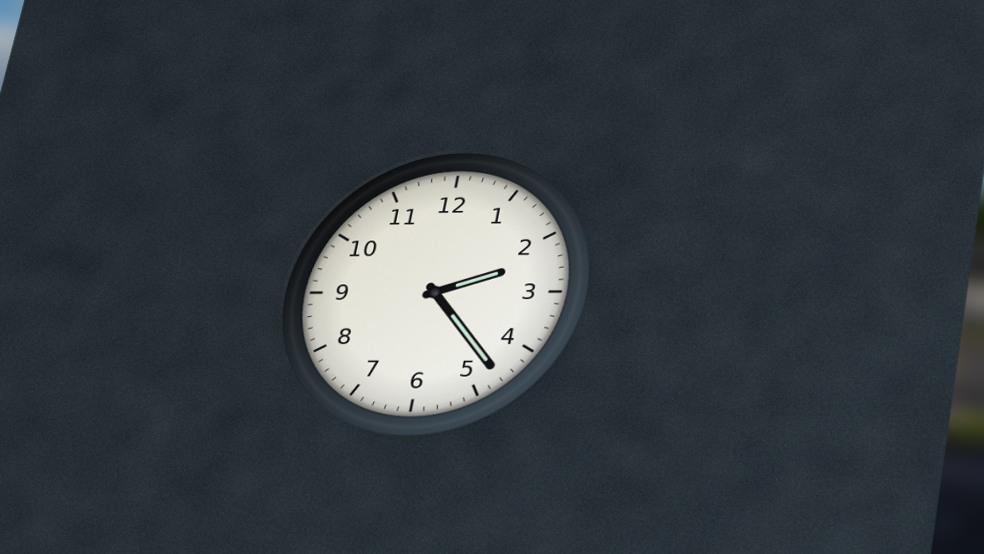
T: **2:23**
